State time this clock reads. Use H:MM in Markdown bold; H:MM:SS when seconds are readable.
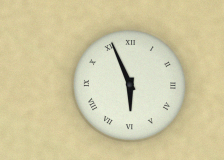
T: **5:56**
